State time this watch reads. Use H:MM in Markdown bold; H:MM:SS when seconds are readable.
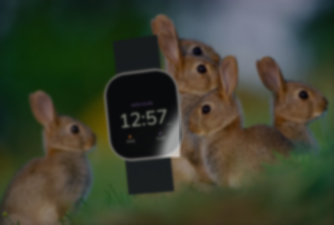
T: **12:57**
